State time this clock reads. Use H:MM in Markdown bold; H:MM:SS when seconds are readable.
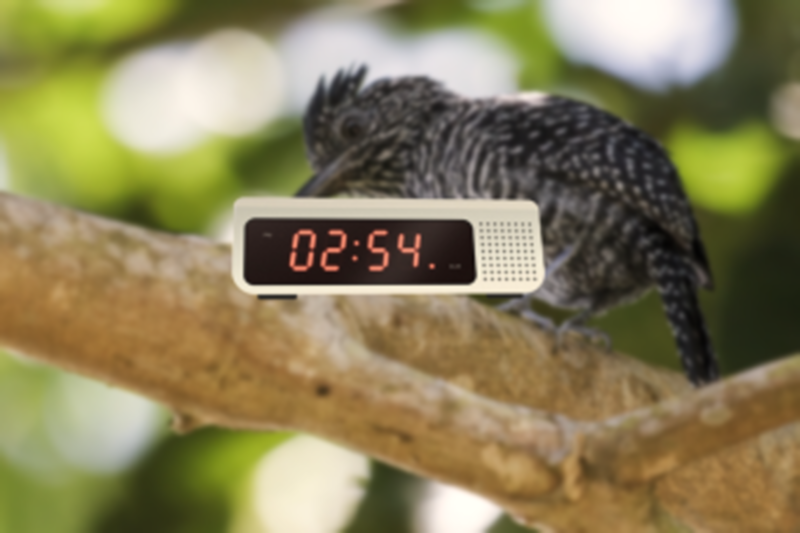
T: **2:54**
